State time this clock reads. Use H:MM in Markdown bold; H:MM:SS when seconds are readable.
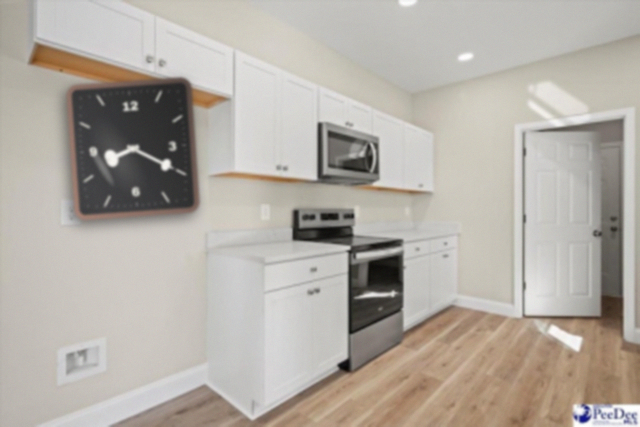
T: **8:20**
